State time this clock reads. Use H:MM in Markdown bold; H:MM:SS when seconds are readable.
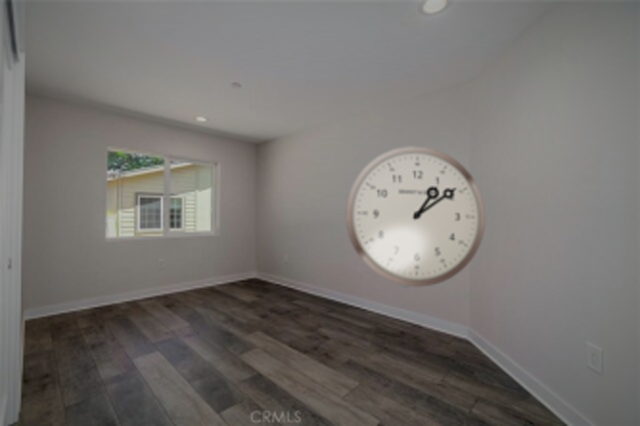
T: **1:09**
